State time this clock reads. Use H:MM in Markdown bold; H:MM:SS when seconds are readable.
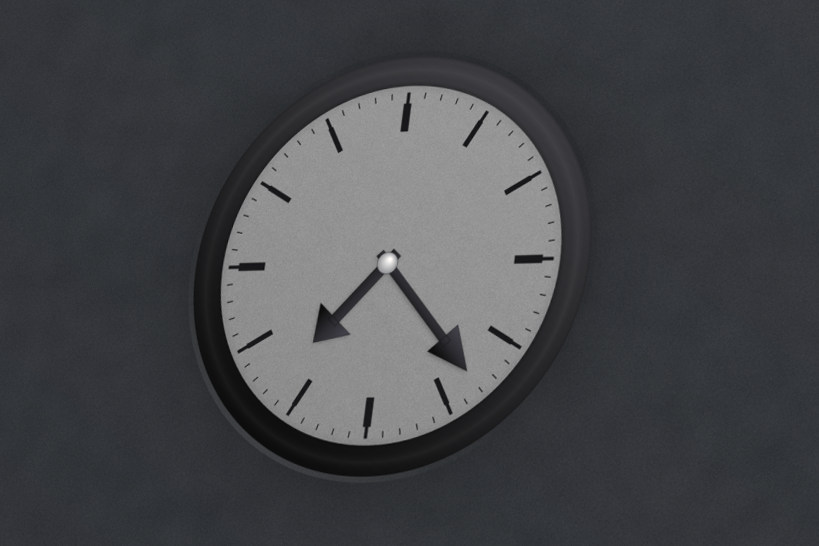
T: **7:23**
